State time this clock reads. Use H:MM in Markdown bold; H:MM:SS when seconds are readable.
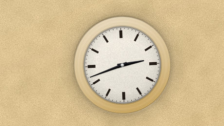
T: **2:42**
